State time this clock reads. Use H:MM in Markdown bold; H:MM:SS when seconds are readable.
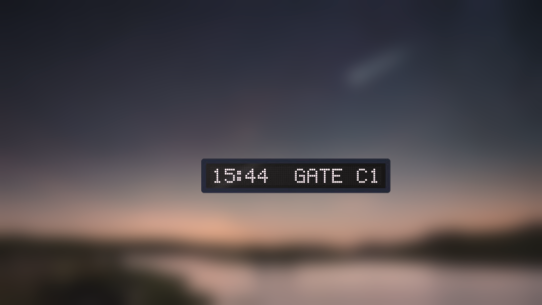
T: **15:44**
